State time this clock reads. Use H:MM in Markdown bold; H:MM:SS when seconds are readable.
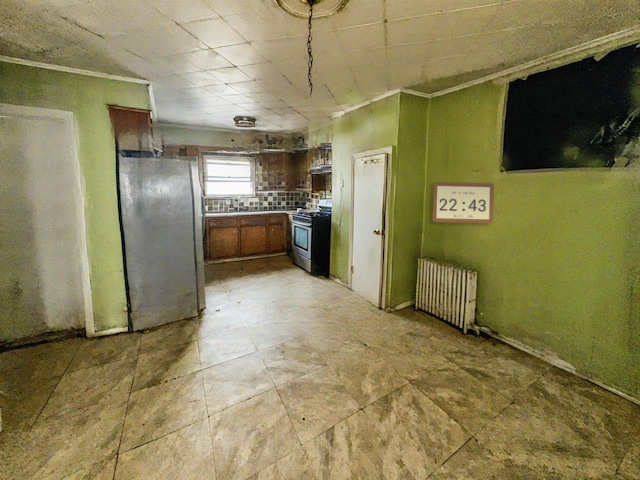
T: **22:43**
